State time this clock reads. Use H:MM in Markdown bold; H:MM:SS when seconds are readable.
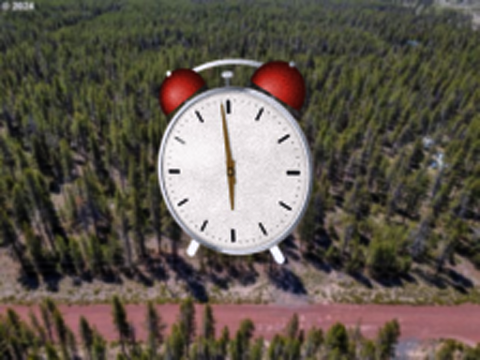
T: **5:59**
